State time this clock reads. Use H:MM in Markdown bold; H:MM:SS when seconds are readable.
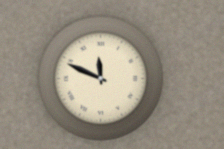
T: **11:49**
